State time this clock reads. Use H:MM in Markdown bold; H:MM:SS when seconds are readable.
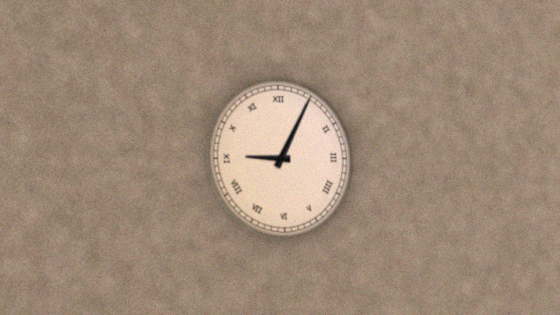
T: **9:05**
